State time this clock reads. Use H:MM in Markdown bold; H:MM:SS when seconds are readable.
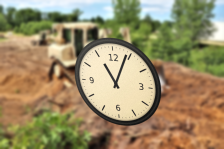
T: **11:04**
